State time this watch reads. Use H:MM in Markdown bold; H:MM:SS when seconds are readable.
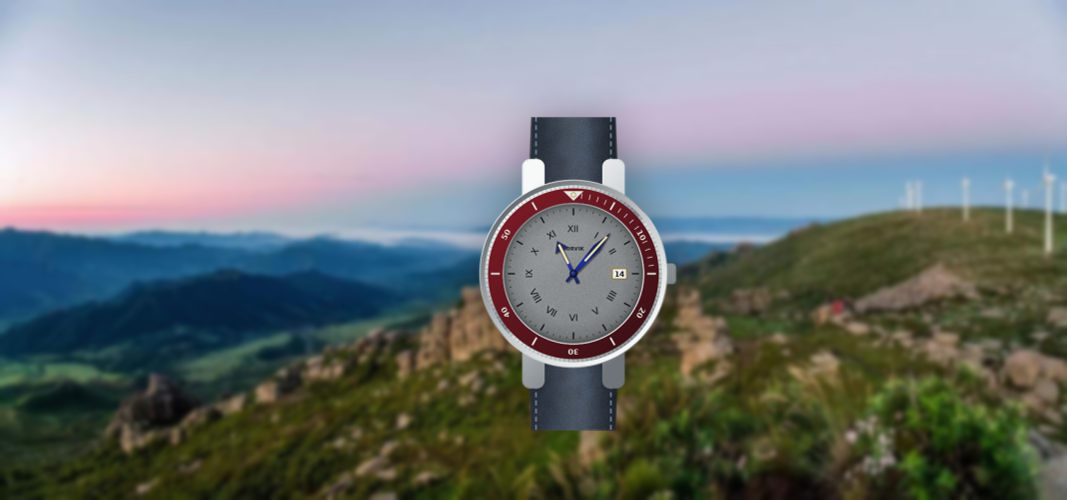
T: **11:07**
